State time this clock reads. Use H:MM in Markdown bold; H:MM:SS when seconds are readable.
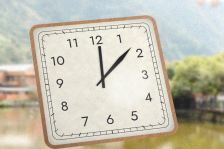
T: **12:08**
